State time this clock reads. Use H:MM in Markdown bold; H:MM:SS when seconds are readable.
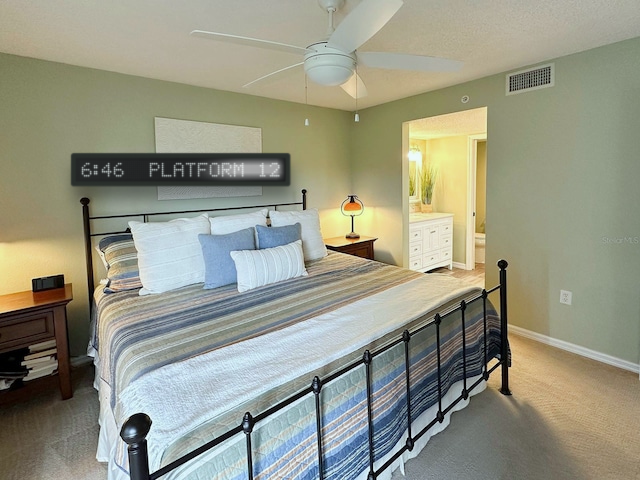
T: **6:46**
